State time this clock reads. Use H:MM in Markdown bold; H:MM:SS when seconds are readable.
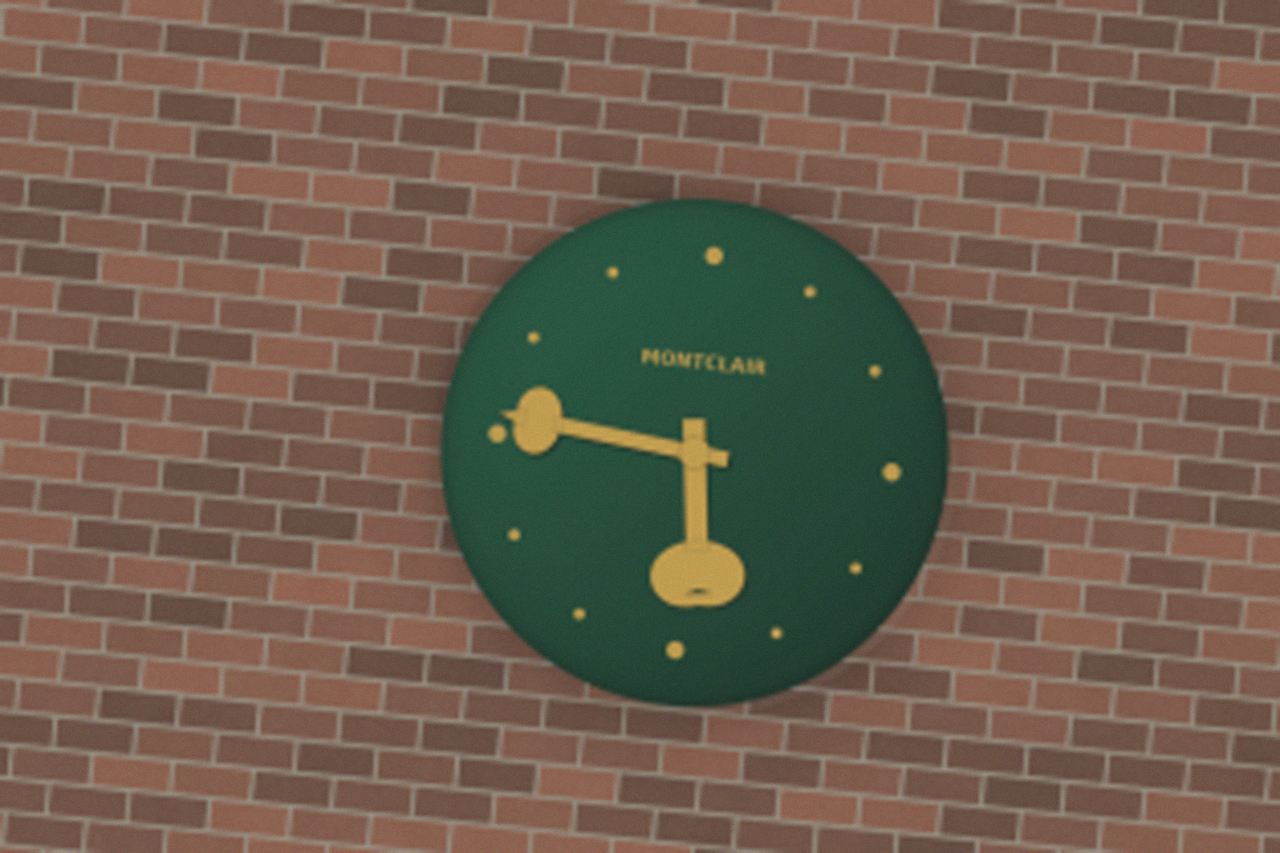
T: **5:46**
